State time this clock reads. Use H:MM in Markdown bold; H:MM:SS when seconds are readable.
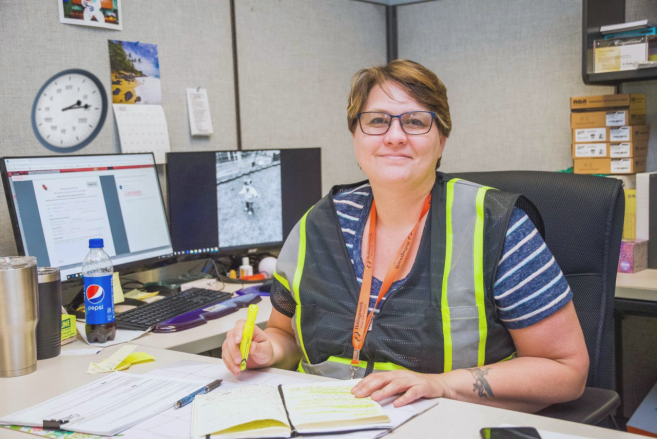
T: **2:14**
